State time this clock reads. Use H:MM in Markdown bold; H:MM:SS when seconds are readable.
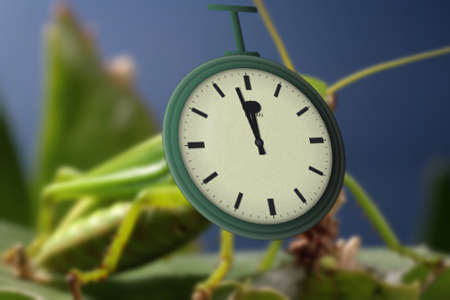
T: **11:58**
